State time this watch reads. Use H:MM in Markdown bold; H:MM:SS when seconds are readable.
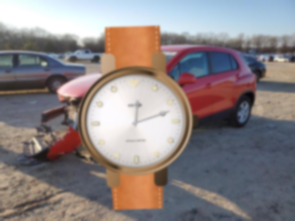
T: **12:12**
